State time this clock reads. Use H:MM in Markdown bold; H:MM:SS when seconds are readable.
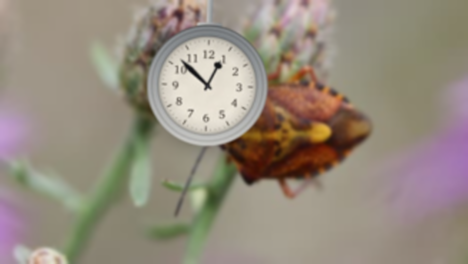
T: **12:52**
